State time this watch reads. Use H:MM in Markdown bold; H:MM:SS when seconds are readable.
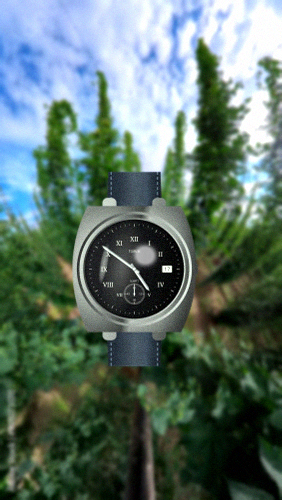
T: **4:51**
